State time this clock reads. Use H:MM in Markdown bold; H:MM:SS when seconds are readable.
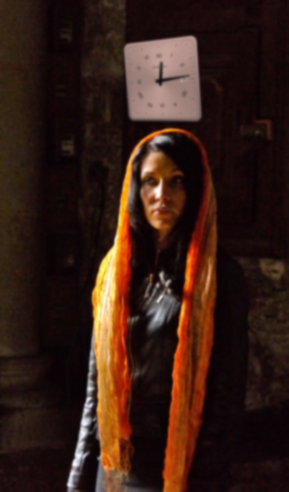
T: **12:14**
